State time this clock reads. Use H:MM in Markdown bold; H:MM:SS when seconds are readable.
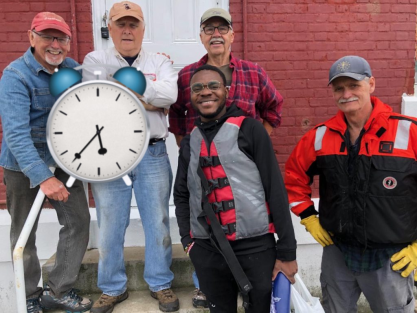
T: **5:37**
